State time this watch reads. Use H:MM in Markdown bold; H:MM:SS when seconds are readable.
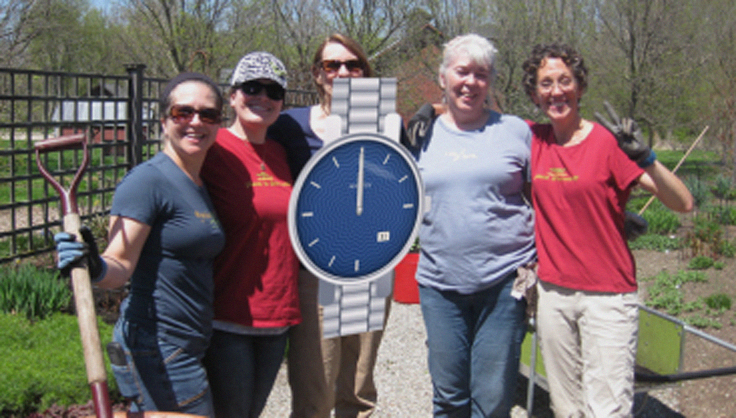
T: **12:00**
